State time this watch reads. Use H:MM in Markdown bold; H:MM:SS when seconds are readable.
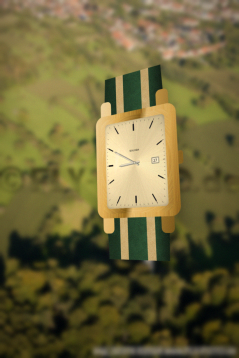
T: **8:50**
